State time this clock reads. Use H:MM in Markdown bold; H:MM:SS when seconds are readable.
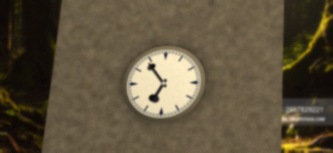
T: **6:54**
